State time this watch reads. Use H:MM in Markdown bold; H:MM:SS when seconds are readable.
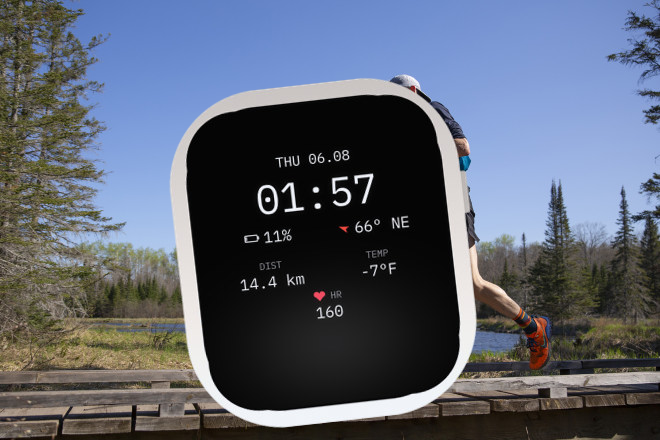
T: **1:57**
